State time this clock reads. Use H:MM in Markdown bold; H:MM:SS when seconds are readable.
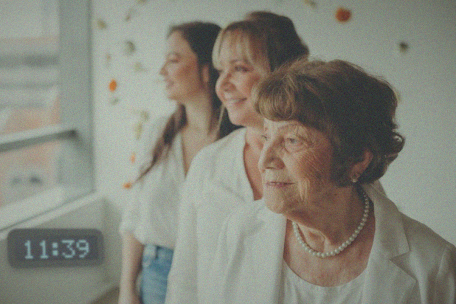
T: **11:39**
